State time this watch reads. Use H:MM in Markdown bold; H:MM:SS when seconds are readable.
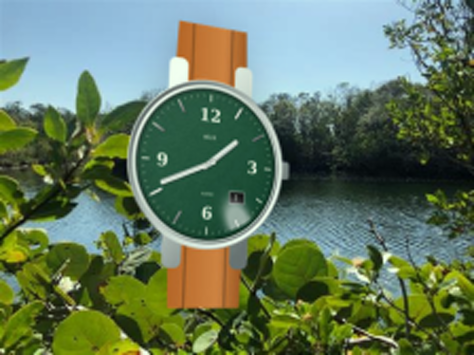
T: **1:41**
